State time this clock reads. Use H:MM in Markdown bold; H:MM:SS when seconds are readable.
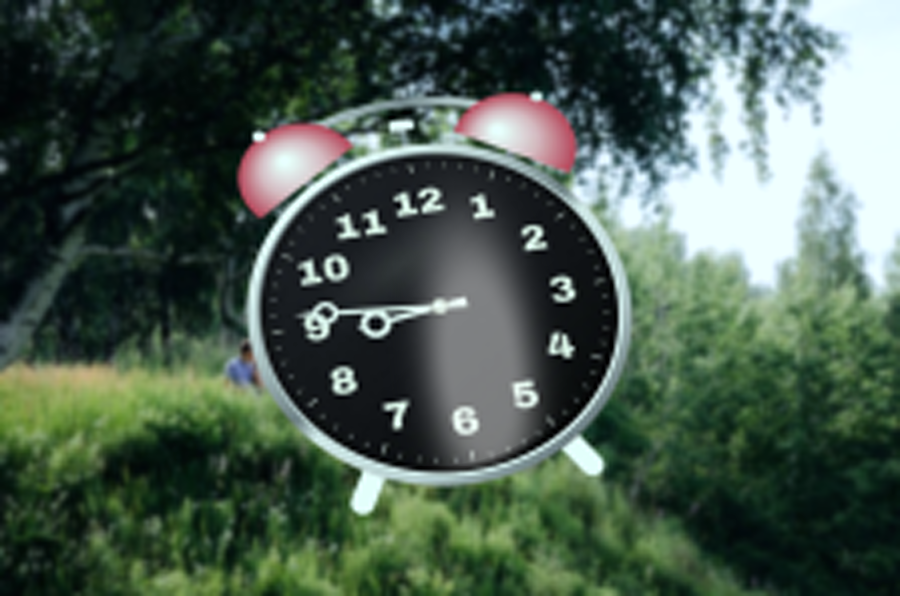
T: **8:46**
